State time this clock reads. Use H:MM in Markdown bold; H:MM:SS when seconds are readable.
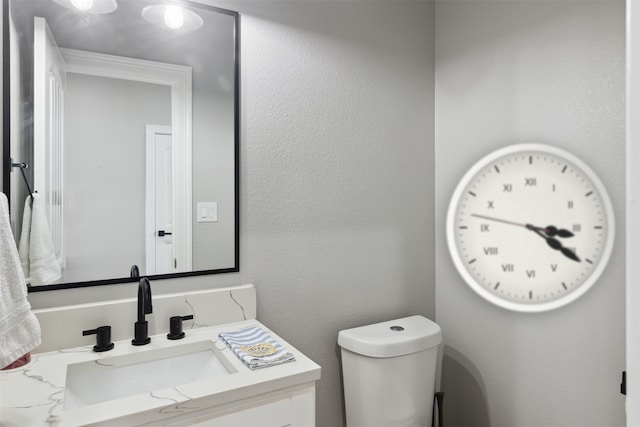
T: **3:20:47**
